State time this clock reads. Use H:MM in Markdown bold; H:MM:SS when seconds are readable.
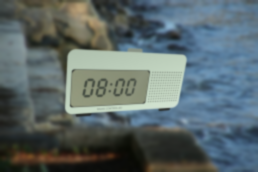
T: **8:00**
